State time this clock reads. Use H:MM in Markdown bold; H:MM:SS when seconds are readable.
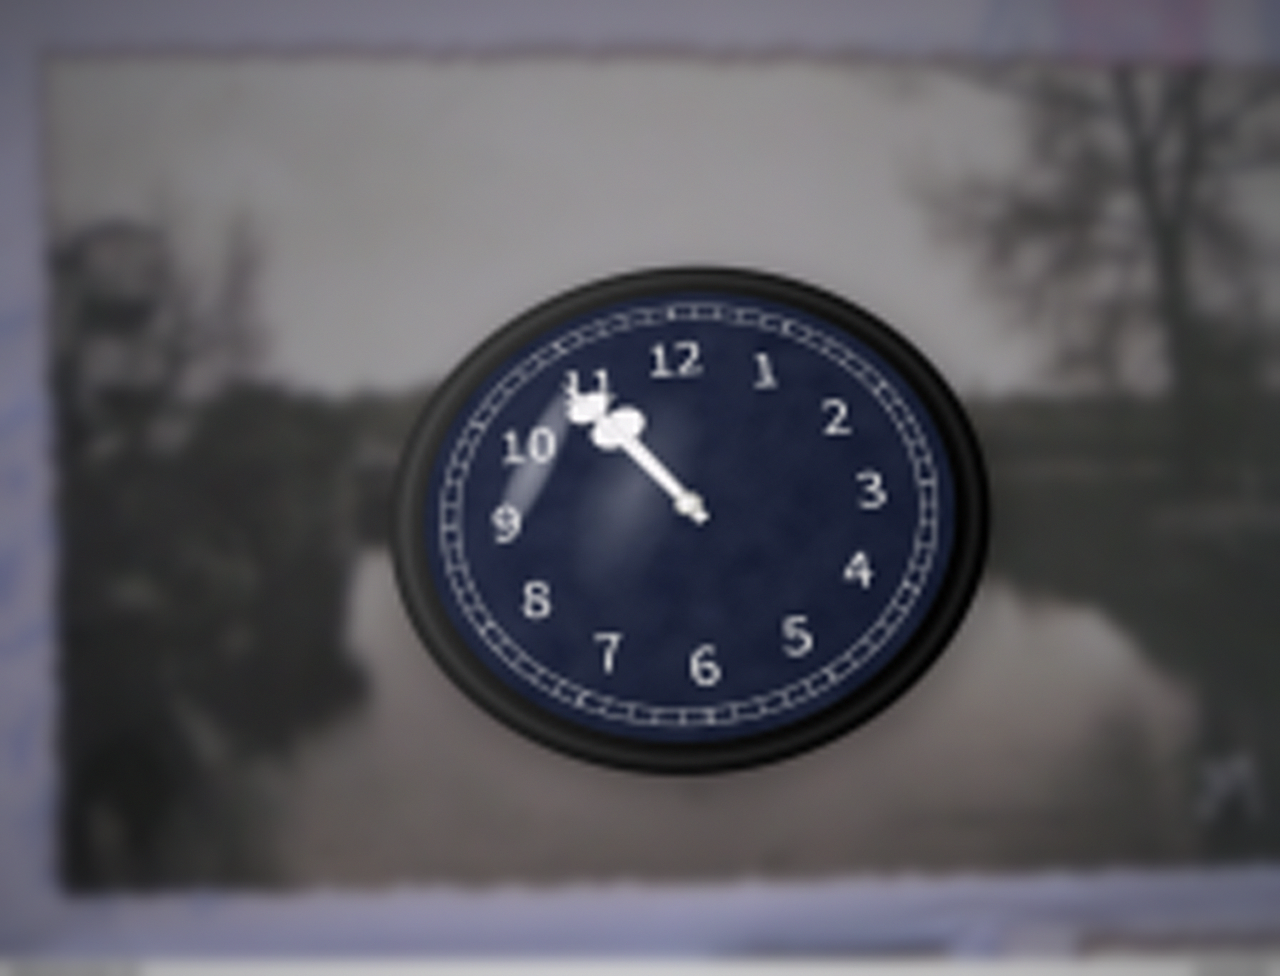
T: **10:54**
